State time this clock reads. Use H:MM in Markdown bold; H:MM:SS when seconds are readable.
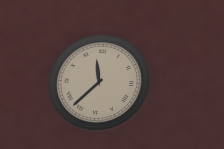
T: **11:37**
